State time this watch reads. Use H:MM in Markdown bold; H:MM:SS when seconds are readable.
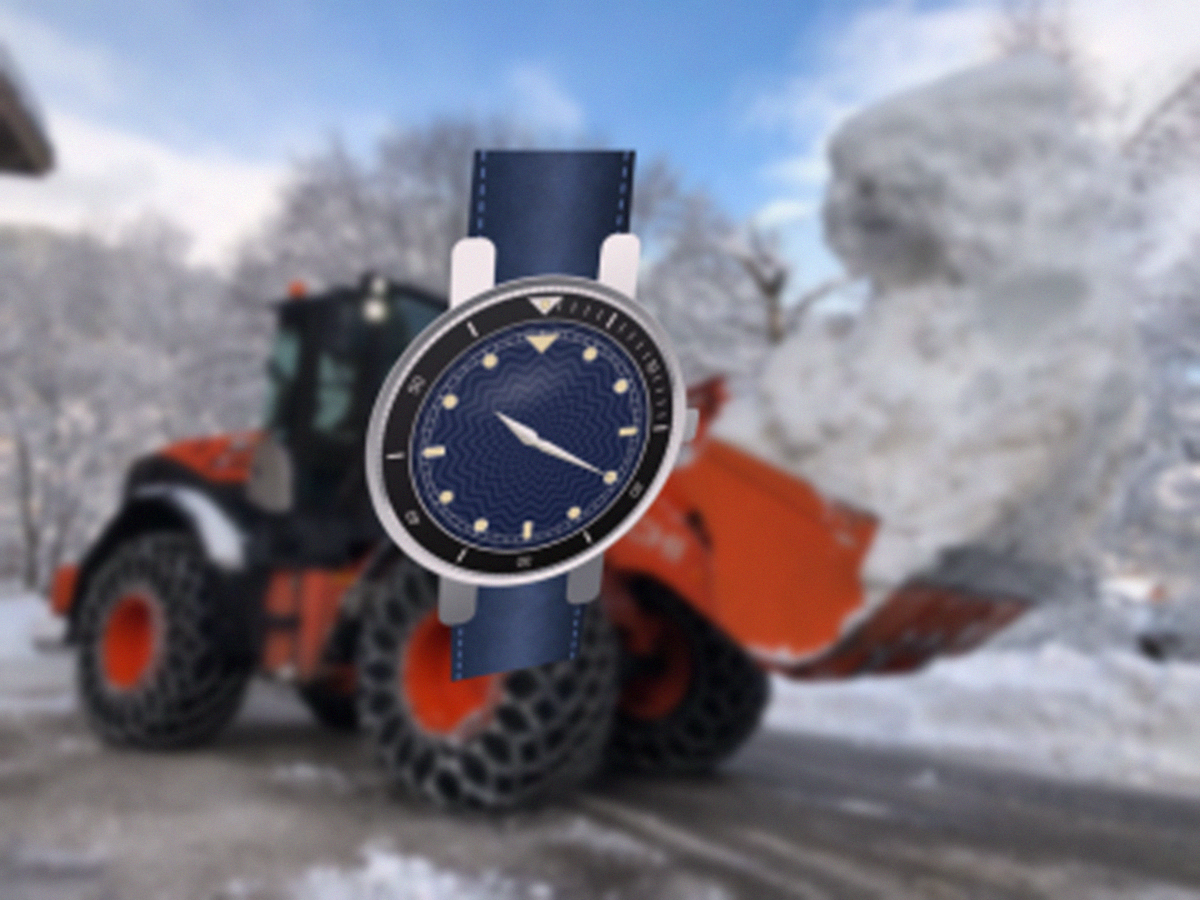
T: **10:20**
